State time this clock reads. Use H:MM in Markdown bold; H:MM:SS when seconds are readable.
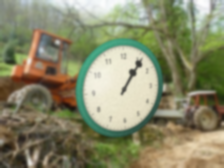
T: **1:06**
